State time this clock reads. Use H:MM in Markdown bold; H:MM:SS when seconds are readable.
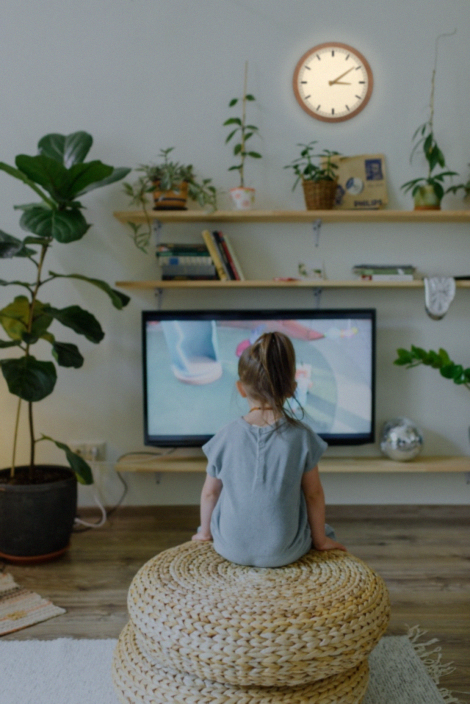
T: **3:09**
